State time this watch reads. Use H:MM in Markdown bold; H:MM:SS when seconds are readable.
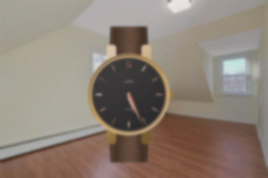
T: **5:26**
